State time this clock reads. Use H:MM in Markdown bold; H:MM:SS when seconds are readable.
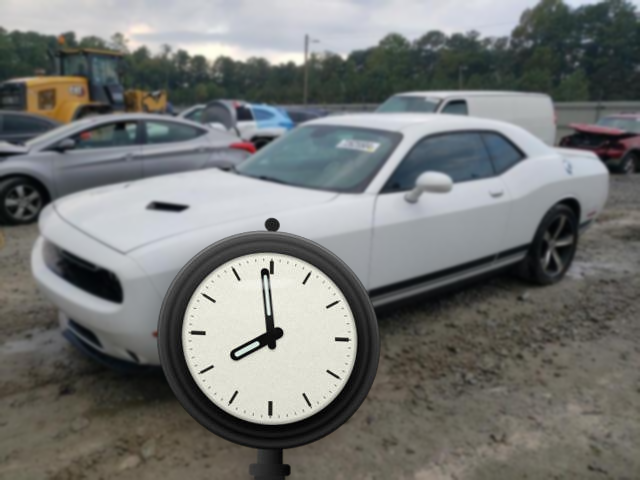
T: **7:59**
